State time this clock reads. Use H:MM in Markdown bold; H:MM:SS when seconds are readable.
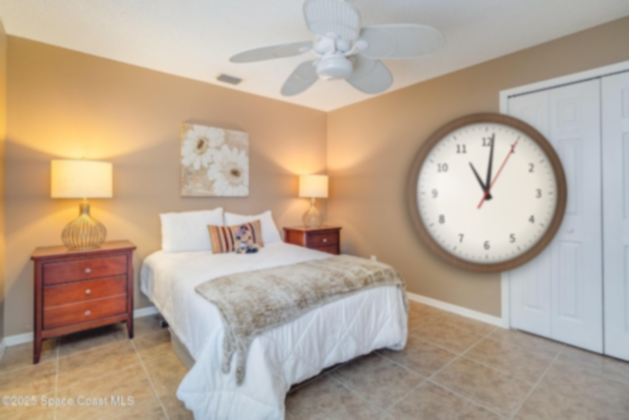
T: **11:01:05**
